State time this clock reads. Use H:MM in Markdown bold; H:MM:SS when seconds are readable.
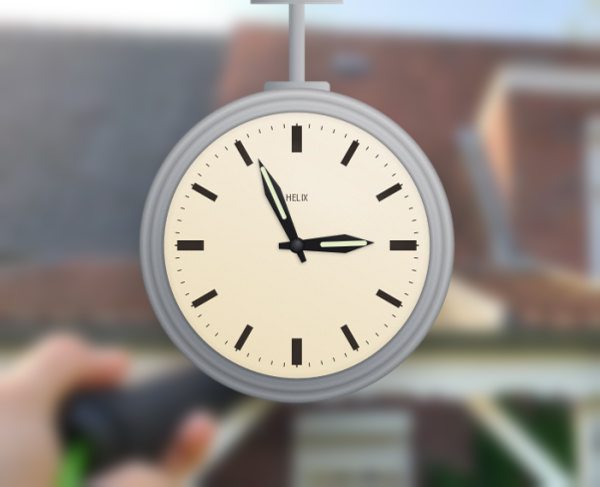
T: **2:56**
